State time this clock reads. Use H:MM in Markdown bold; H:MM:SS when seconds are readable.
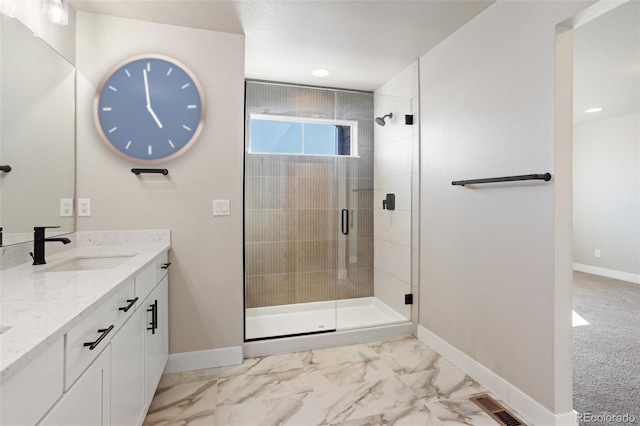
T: **4:59**
